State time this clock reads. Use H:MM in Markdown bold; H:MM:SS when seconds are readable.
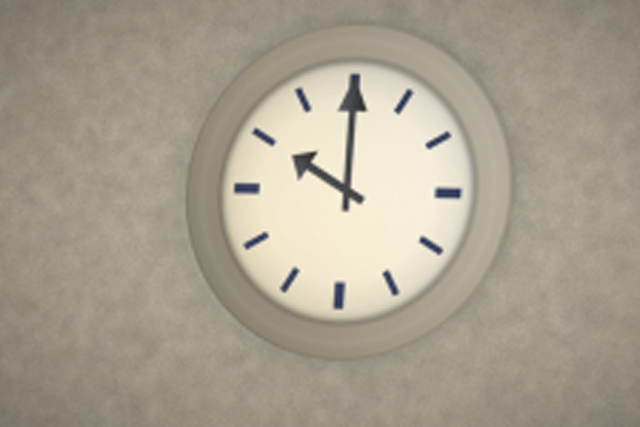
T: **10:00**
